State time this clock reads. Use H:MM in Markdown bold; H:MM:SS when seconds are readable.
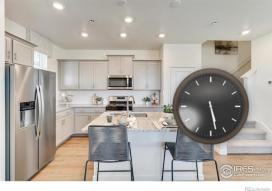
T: **5:28**
